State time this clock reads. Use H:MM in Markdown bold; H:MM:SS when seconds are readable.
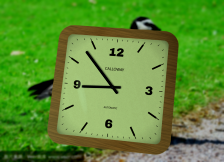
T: **8:53**
